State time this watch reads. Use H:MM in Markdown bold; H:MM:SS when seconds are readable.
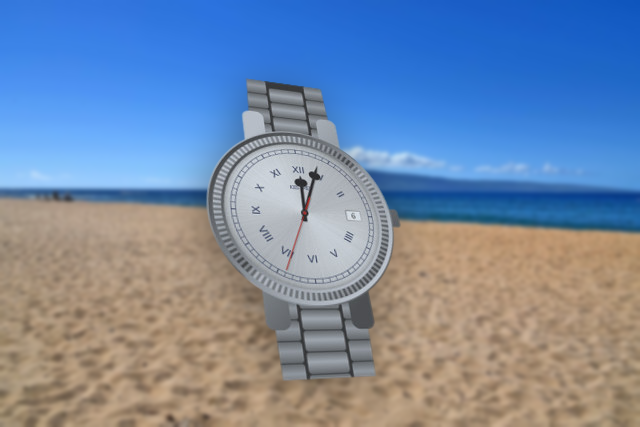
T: **12:03:34**
